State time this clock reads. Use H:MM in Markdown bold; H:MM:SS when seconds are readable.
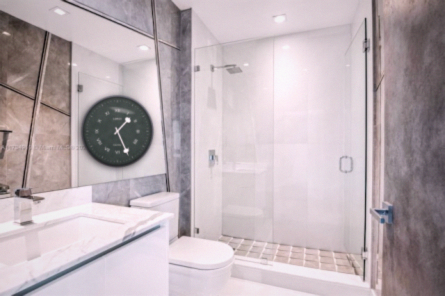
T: **1:26**
